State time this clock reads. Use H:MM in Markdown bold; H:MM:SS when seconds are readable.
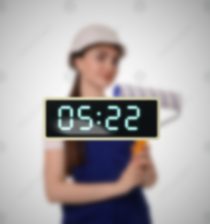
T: **5:22**
